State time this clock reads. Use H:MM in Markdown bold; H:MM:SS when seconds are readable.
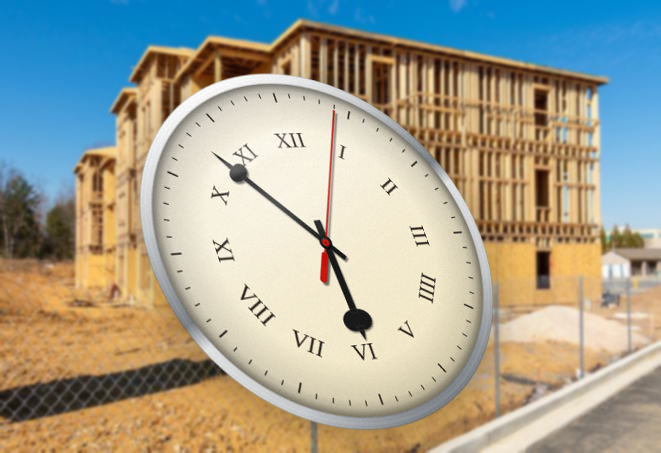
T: **5:53:04**
